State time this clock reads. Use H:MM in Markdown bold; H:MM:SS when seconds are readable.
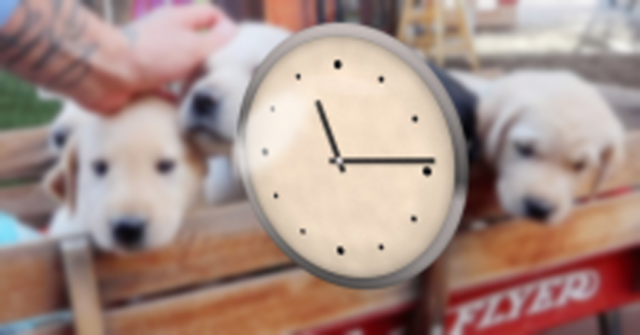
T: **11:14**
